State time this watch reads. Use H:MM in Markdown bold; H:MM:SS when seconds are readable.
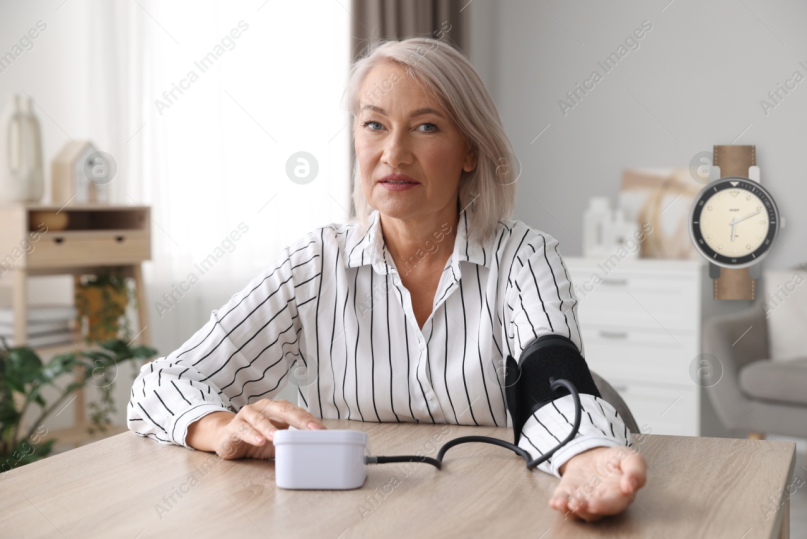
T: **6:11**
